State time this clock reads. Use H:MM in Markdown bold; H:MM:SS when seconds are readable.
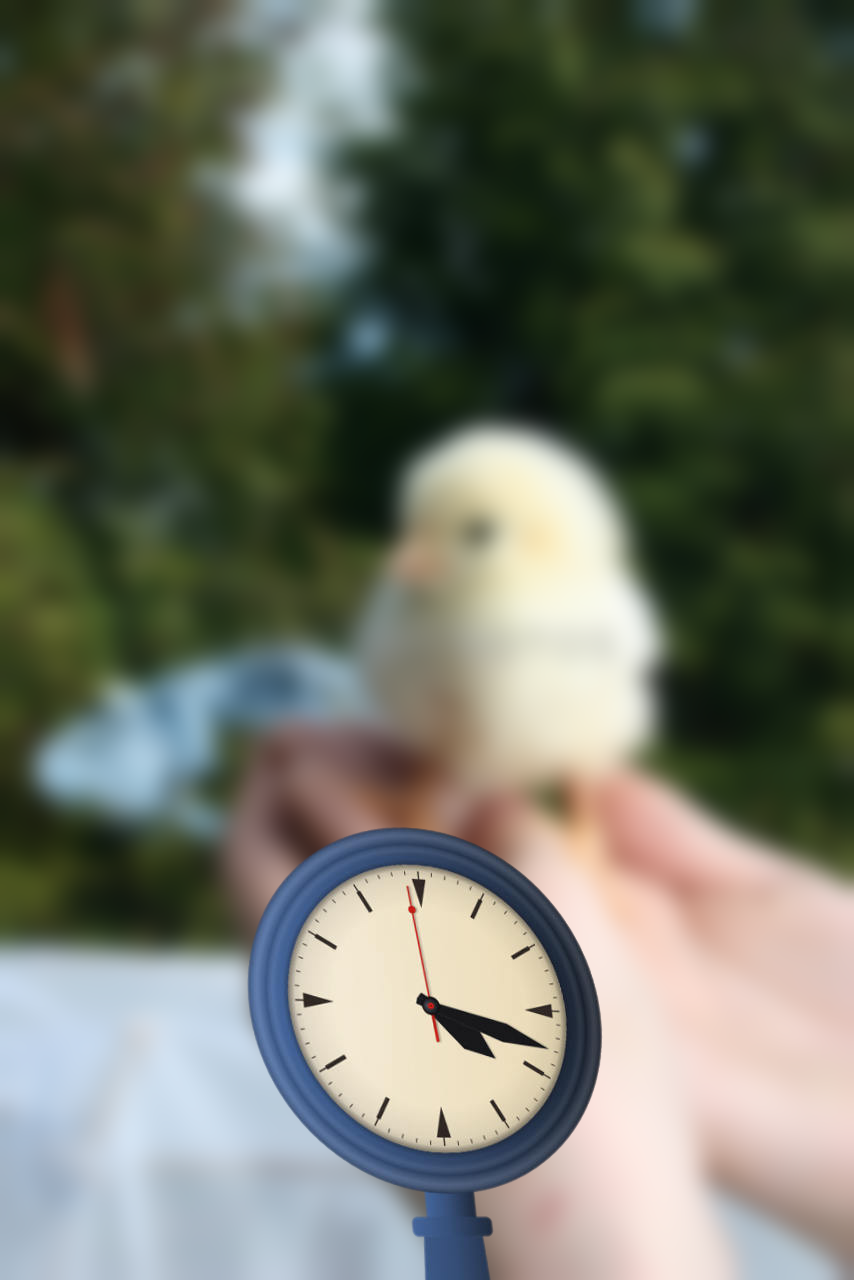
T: **4:17:59**
